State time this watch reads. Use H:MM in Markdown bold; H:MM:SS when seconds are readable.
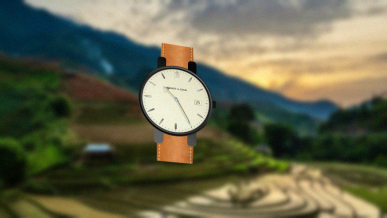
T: **10:25**
